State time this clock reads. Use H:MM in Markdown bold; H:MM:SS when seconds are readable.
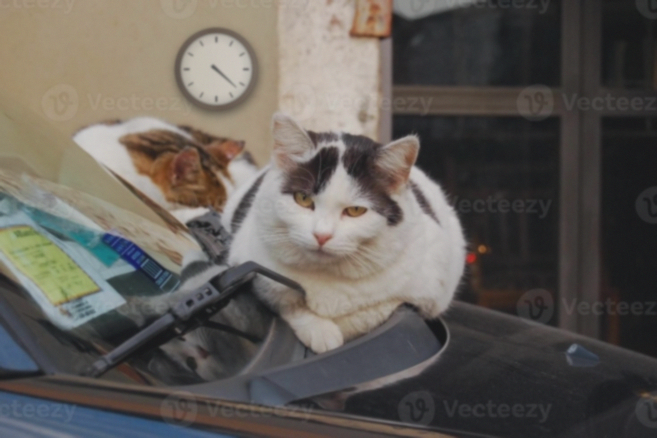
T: **4:22**
